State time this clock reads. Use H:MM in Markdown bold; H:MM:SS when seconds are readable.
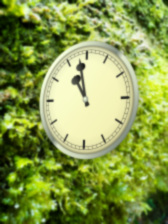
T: **10:58**
